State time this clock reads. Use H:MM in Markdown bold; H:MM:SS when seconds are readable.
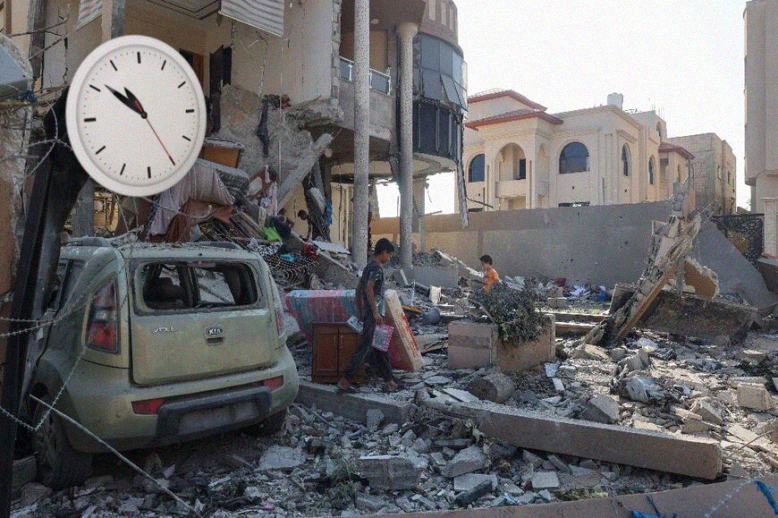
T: **10:51:25**
